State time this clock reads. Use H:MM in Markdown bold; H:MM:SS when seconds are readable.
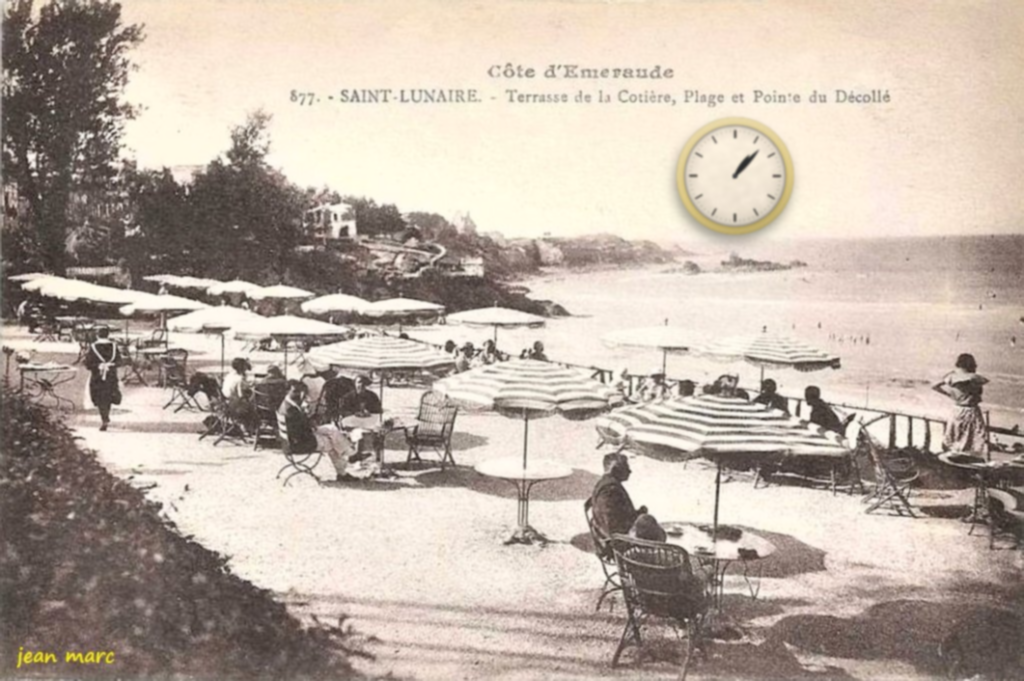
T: **1:07**
